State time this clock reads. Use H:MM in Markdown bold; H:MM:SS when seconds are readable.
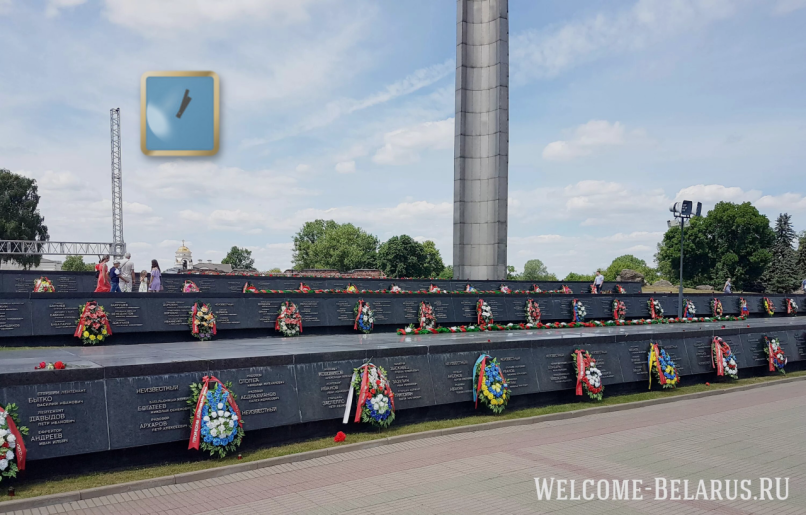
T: **1:03**
